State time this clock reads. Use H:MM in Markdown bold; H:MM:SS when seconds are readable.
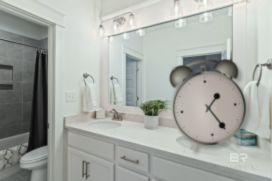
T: **1:25**
